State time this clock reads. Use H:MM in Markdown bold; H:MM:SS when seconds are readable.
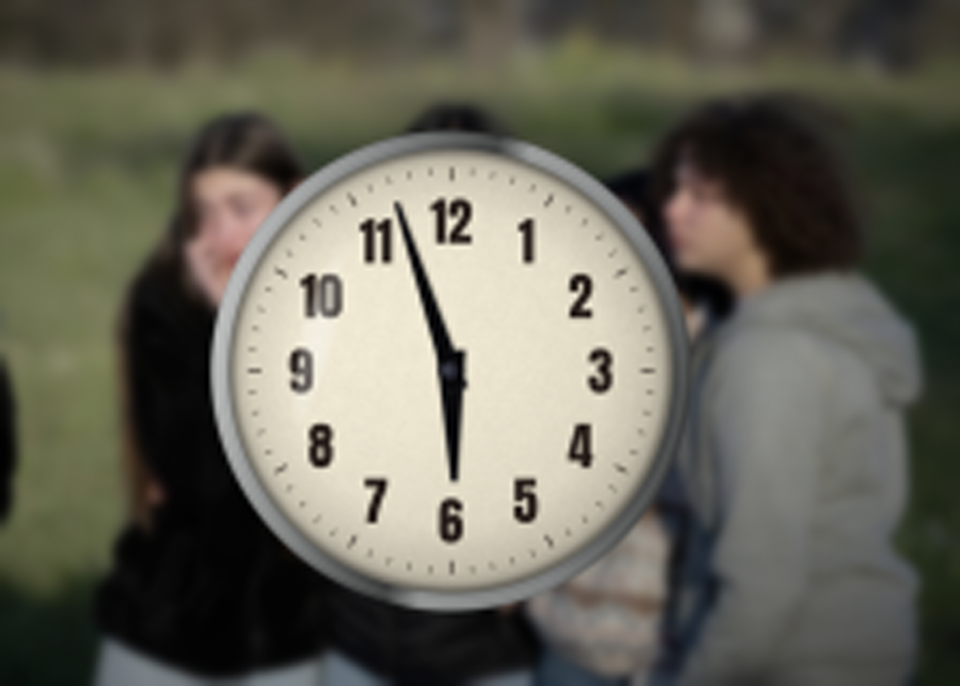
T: **5:57**
